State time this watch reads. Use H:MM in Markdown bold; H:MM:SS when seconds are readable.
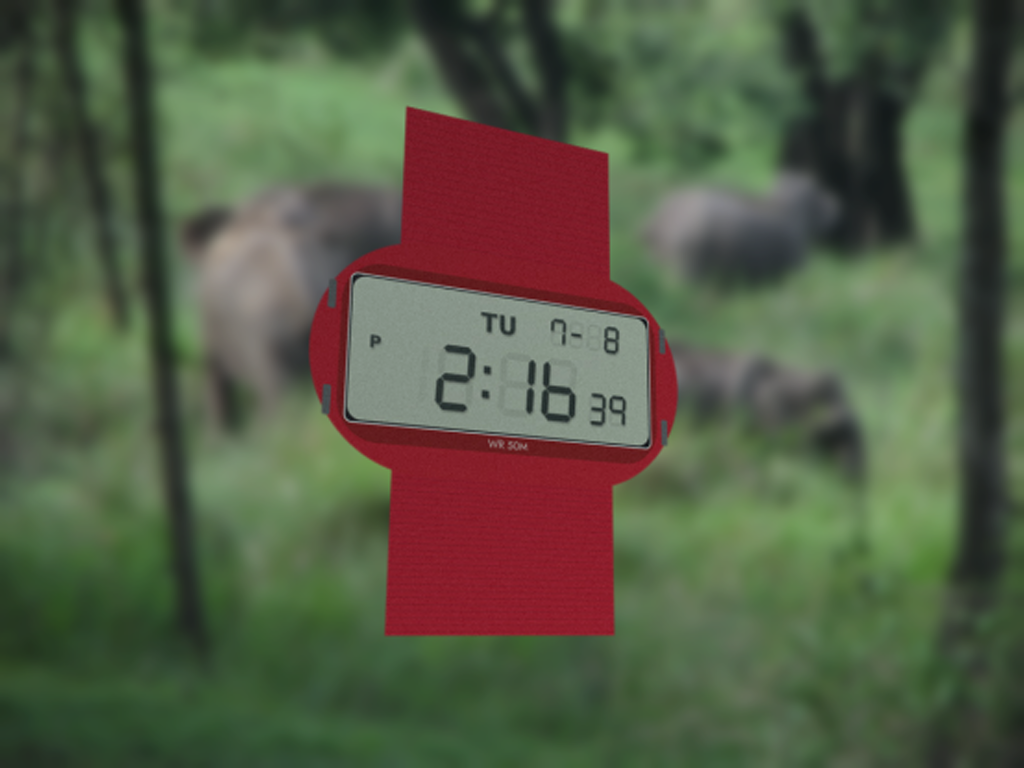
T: **2:16:39**
